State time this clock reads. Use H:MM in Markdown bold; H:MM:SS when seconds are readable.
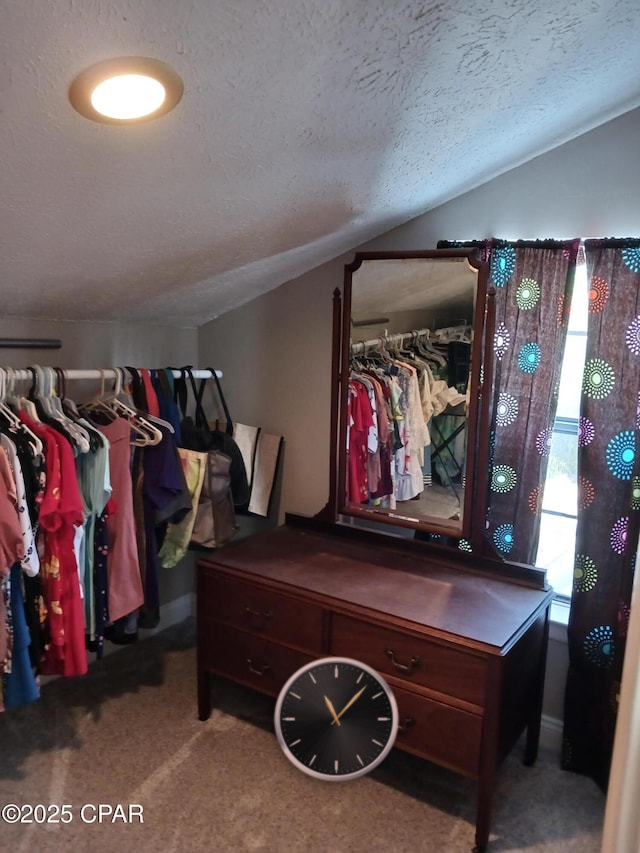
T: **11:07**
